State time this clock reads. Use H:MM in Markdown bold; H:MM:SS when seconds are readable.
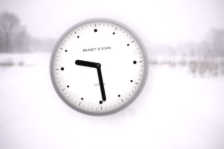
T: **9:29**
